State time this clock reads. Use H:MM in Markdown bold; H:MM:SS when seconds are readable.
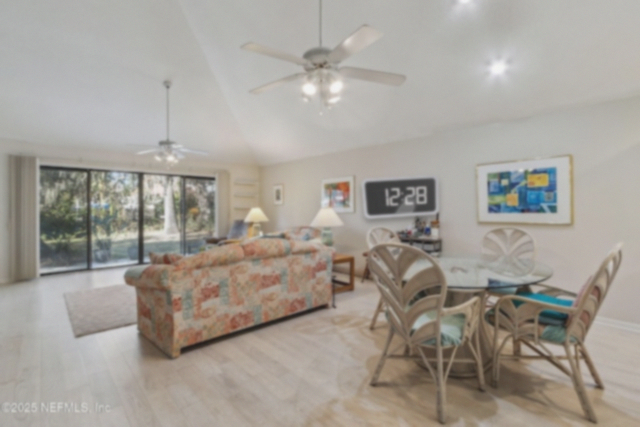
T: **12:28**
